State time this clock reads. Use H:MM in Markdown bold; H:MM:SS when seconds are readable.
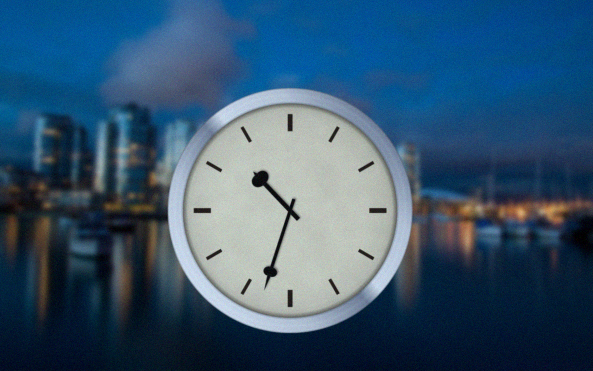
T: **10:33**
